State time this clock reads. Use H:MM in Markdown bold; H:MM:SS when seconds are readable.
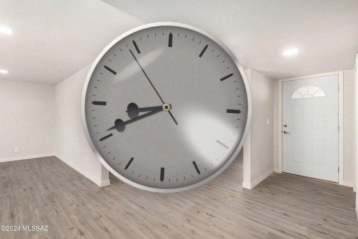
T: **8:40:54**
